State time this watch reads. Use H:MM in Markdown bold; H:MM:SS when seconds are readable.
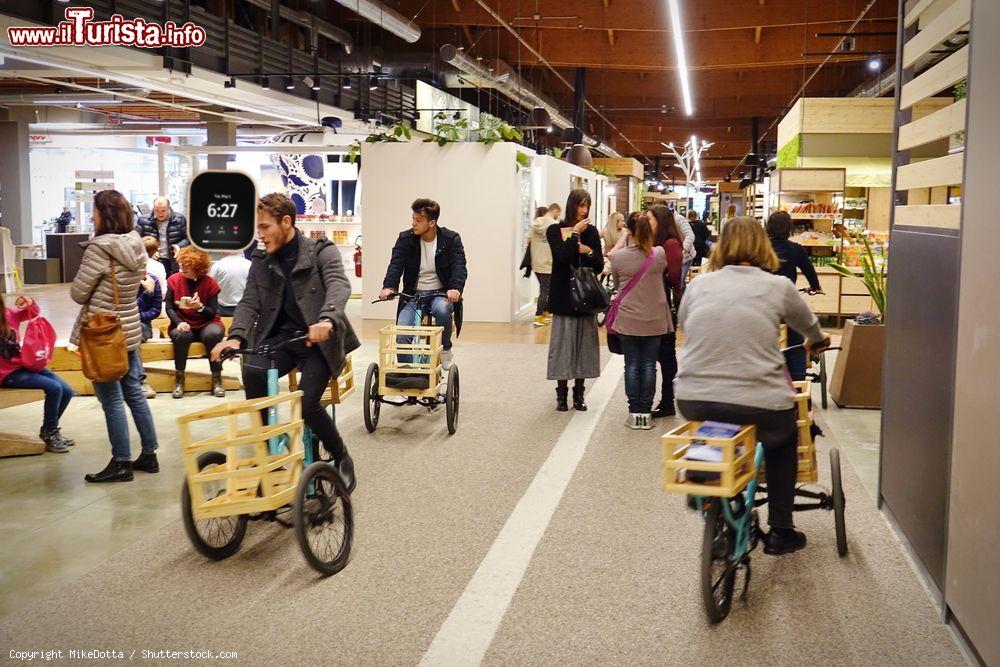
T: **6:27**
